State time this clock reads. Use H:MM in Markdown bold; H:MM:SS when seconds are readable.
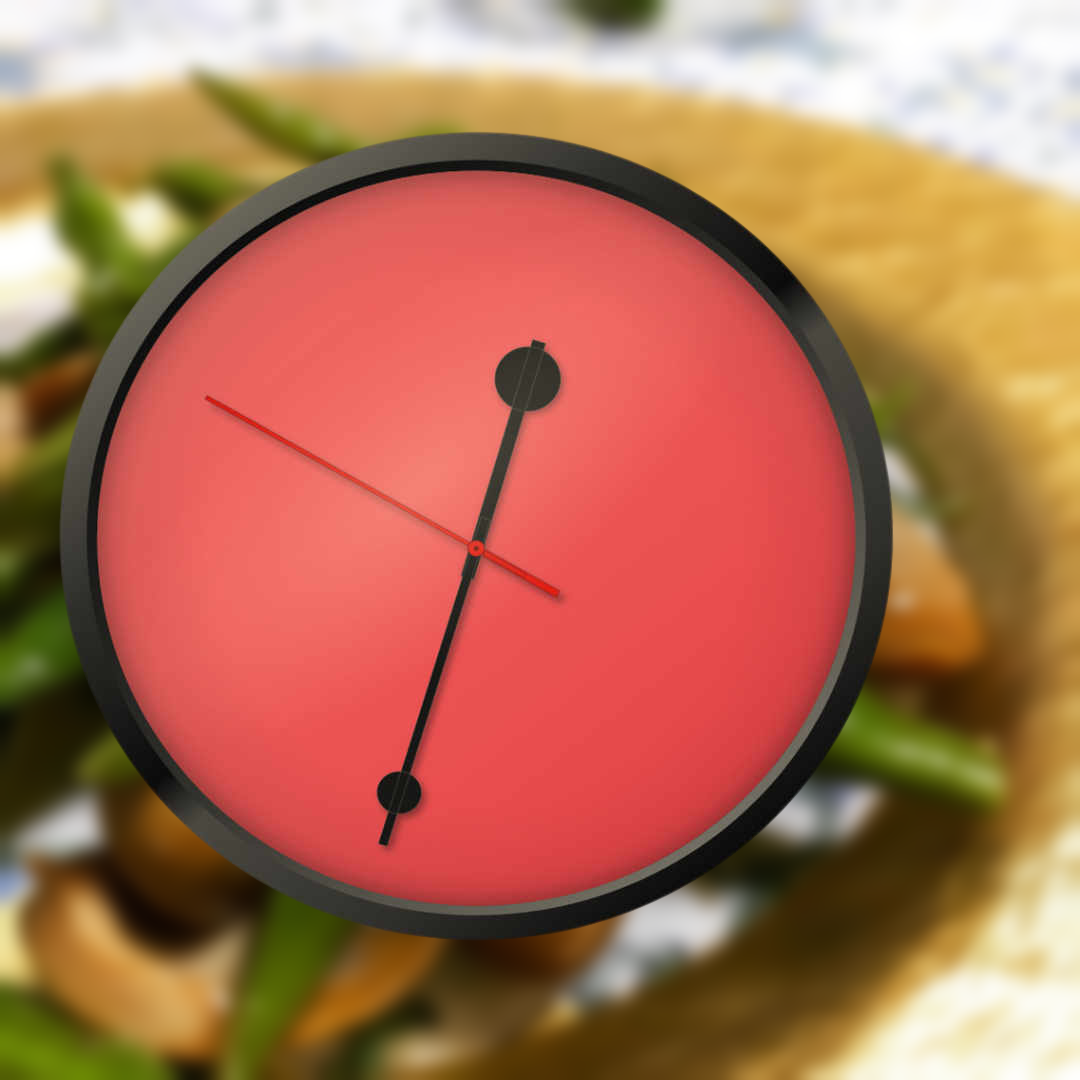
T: **12:32:50**
